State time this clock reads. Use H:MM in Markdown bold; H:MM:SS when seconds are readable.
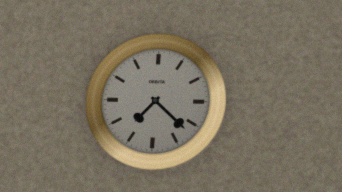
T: **7:22**
